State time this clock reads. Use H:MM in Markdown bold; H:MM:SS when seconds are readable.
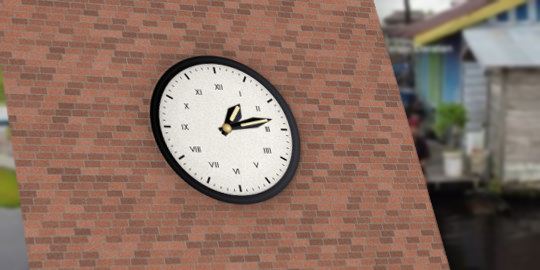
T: **1:13**
